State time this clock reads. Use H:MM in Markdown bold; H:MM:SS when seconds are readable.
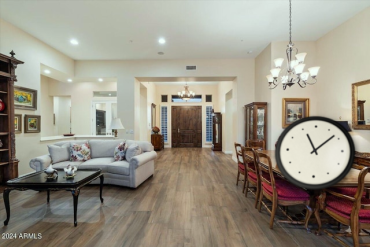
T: **11:08**
